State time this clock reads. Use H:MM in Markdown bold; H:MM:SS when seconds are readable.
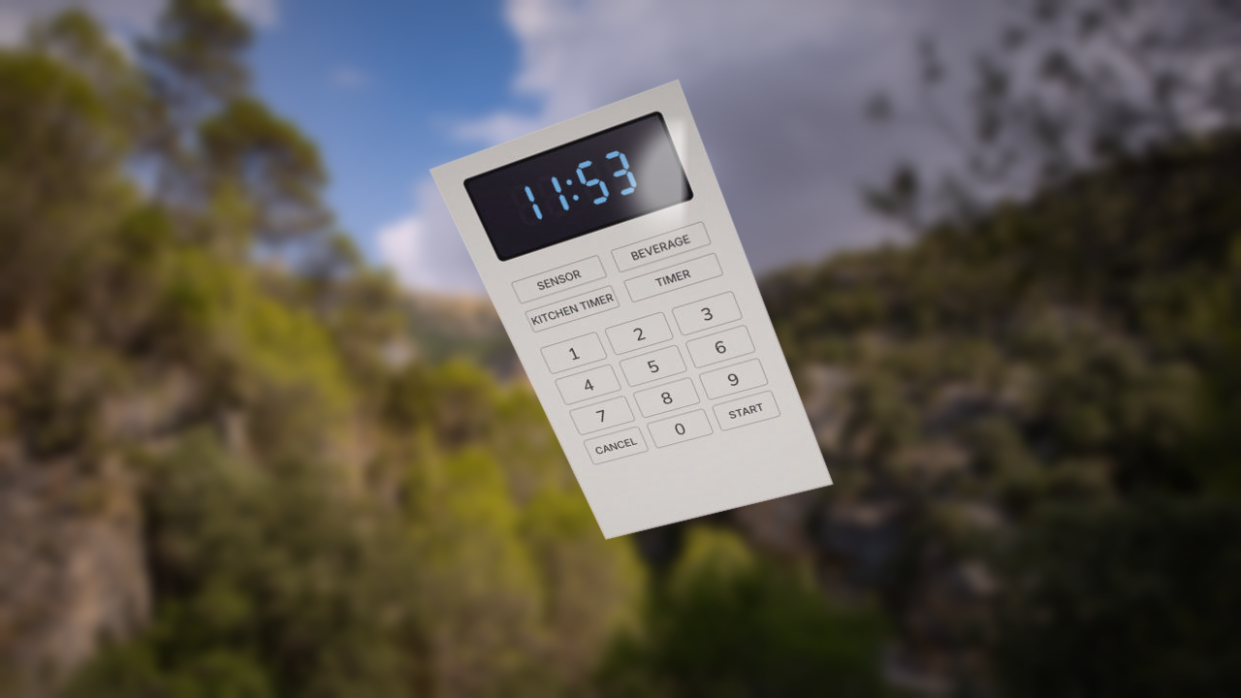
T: **11:53**
